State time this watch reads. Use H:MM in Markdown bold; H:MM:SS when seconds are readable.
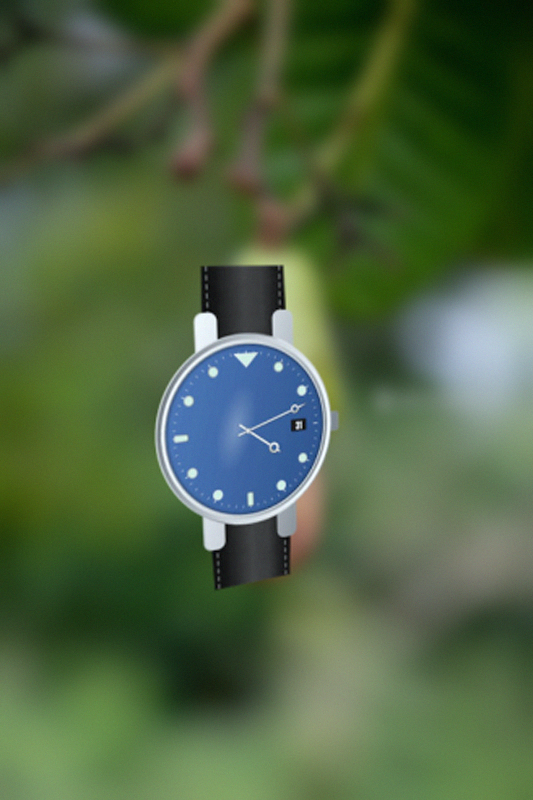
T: **4:12**
